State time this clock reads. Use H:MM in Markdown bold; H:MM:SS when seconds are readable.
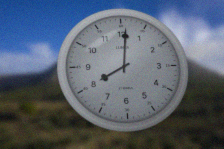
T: **8:01**
